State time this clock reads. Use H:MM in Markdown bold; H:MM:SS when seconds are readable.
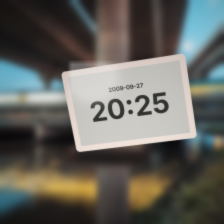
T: **20:25**
